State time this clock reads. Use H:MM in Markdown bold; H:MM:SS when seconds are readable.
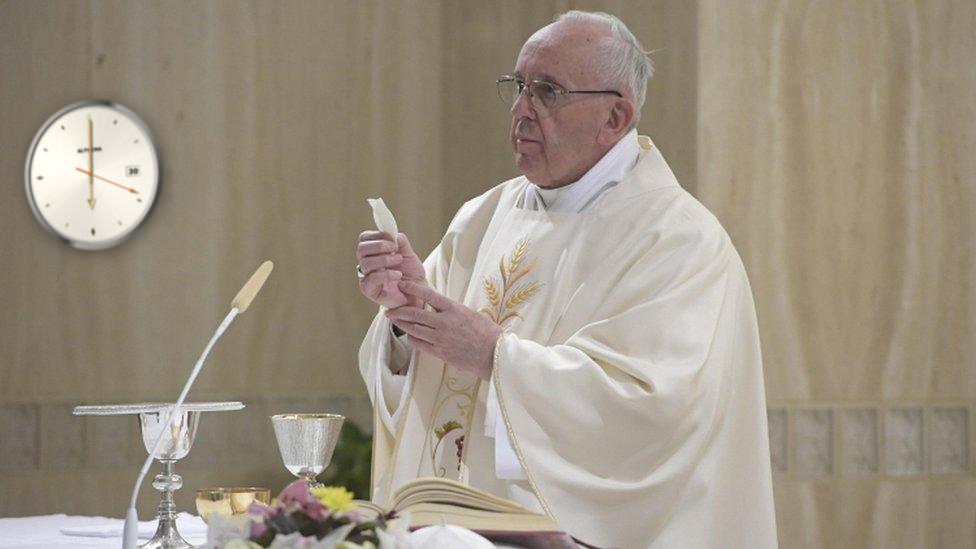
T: **6:00:19**
